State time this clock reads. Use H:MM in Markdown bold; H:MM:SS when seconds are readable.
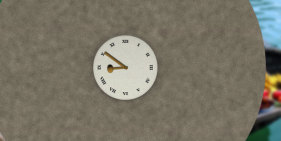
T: **8:51**
